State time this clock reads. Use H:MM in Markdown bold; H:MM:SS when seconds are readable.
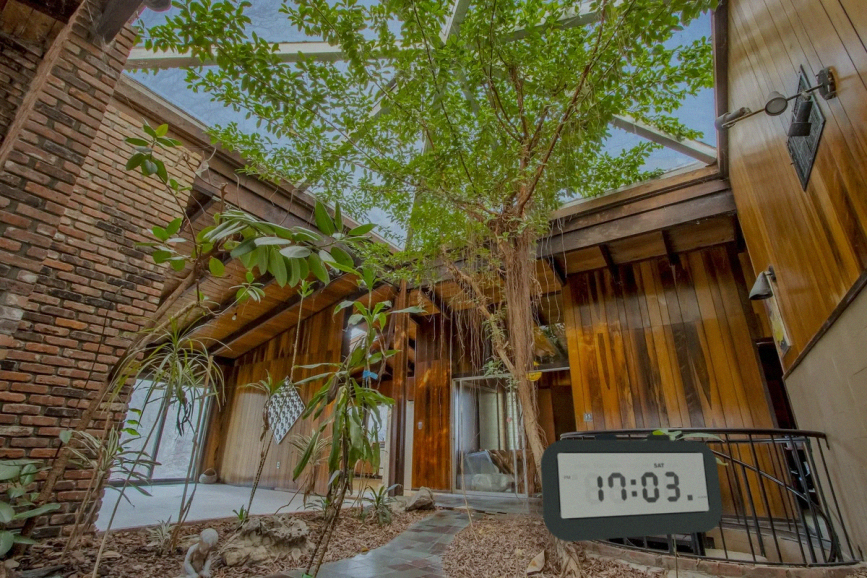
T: **17:03**
